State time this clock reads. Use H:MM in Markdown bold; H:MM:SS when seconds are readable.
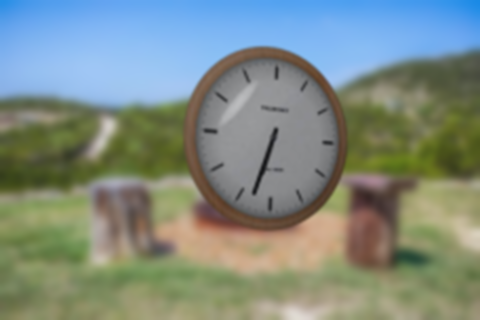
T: **6:33**
